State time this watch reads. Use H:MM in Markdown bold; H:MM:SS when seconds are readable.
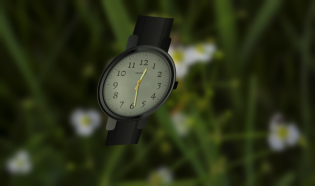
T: **12:29**
